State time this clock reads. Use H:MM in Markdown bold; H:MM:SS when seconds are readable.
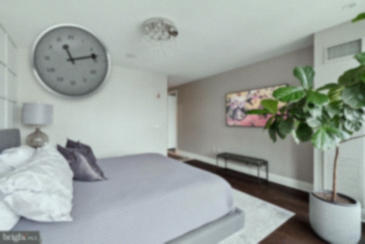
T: **11:13**
